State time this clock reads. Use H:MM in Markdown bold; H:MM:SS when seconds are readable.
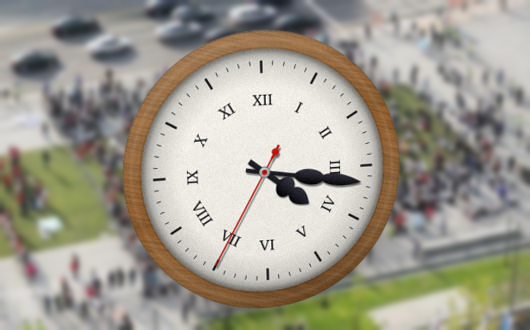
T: **4:16:35**
